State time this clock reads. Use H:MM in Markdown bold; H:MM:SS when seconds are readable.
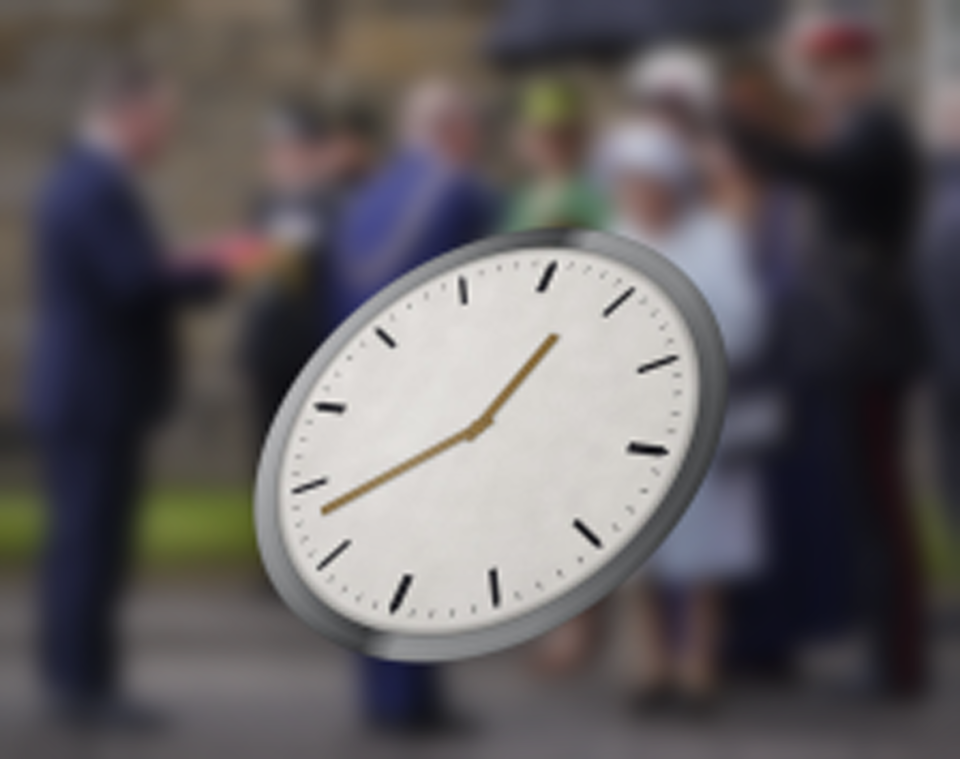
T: **12:38**
